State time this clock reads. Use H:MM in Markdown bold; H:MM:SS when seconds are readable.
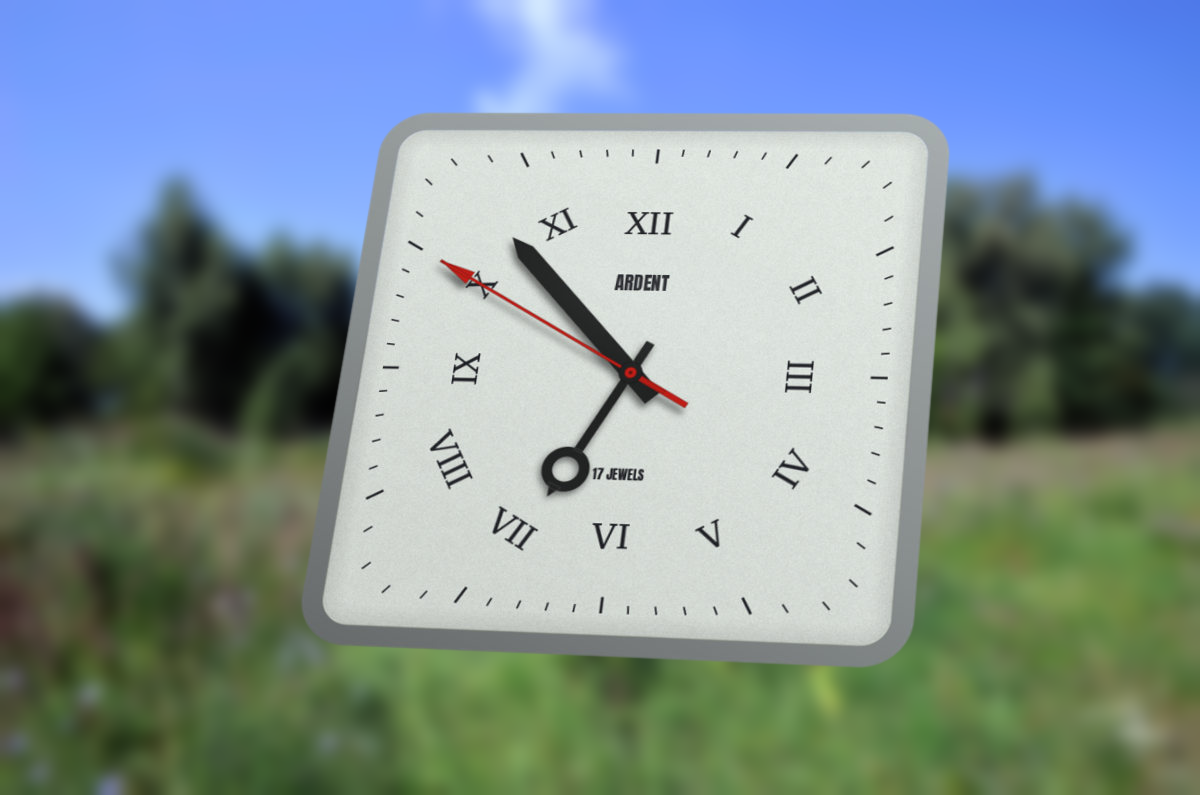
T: **6:52:50**
